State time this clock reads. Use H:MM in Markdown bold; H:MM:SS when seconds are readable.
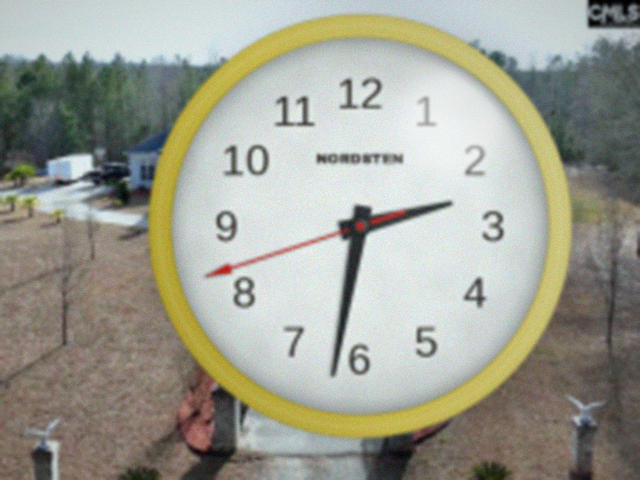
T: **2:31:42**
